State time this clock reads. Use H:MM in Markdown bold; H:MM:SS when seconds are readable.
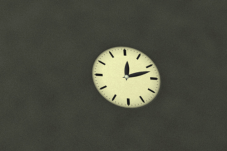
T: **12:12**
